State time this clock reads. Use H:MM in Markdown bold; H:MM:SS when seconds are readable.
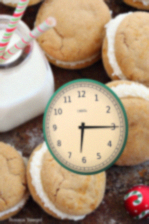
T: **6:15**
